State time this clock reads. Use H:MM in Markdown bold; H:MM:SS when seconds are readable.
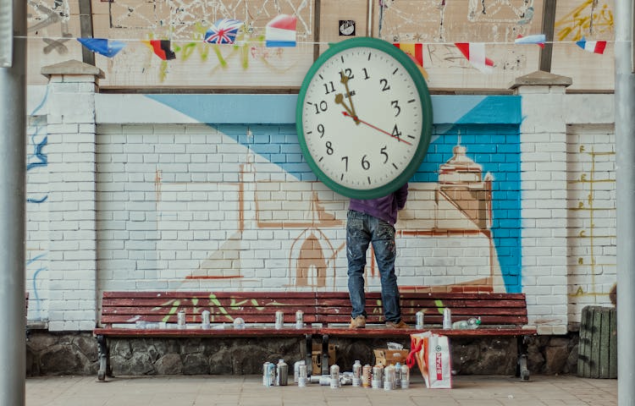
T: **10:59:21**
